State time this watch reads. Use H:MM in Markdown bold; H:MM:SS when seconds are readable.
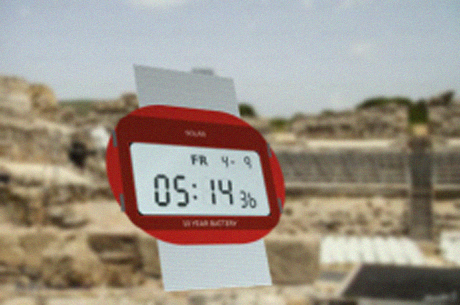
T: **5:14:36**
